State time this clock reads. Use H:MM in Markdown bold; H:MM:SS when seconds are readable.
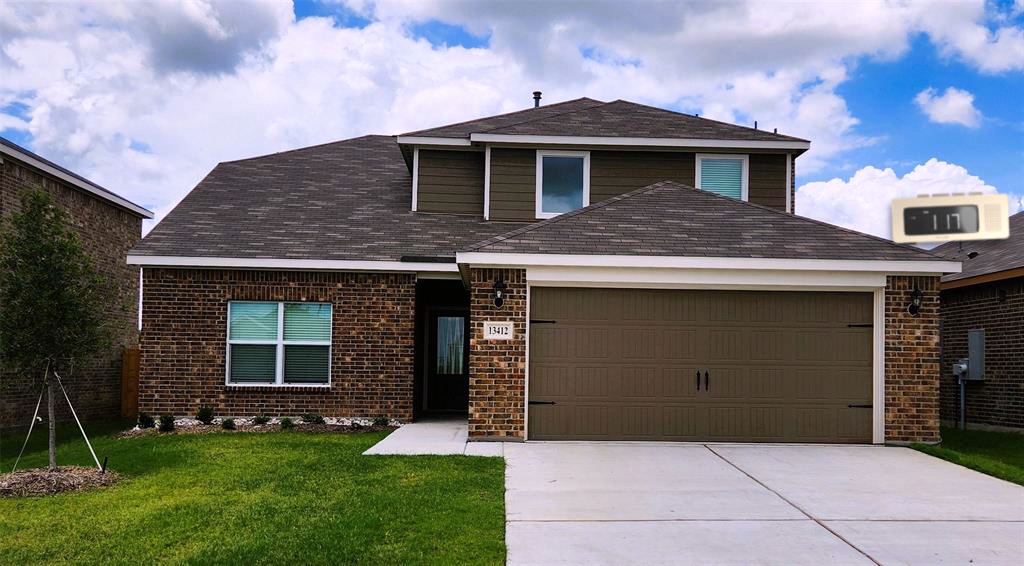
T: **1:17**
